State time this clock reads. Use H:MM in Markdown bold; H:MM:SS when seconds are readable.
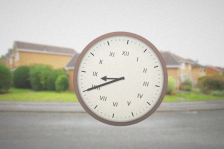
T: **8:40**
